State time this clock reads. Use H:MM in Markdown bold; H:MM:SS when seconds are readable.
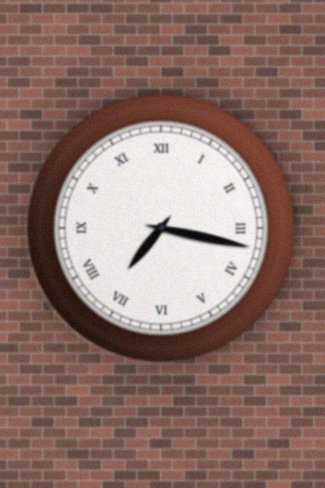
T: **7:17**
